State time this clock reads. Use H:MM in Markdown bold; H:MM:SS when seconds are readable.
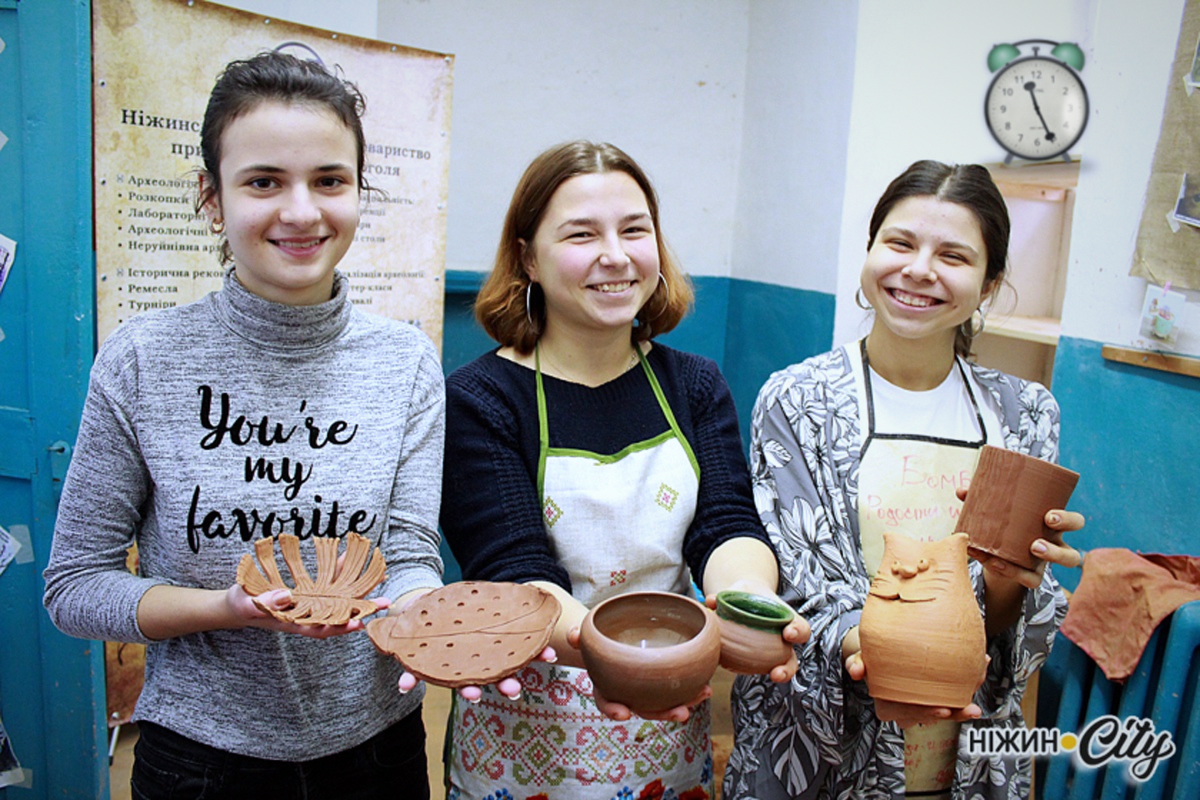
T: **11:26**
